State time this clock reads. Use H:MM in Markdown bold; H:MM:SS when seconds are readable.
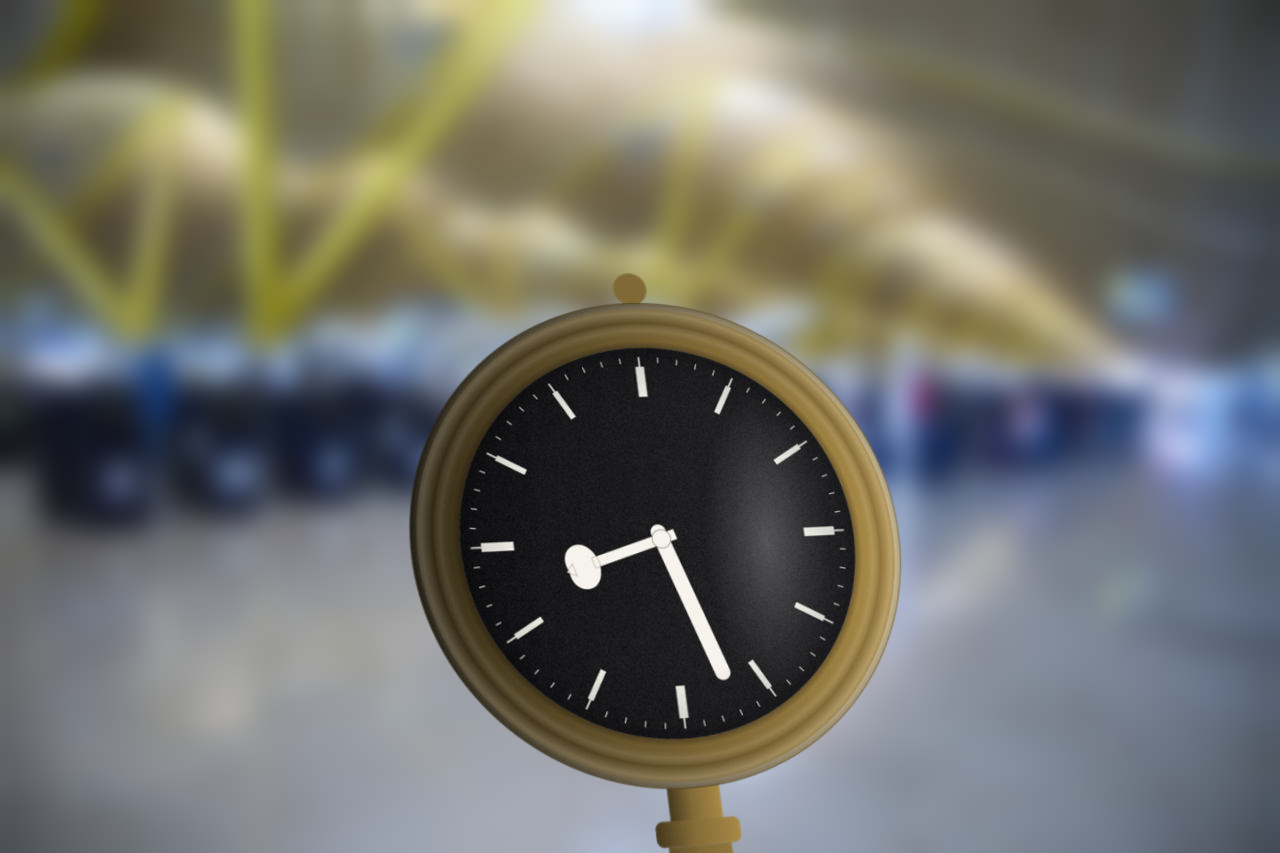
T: **8:27**
